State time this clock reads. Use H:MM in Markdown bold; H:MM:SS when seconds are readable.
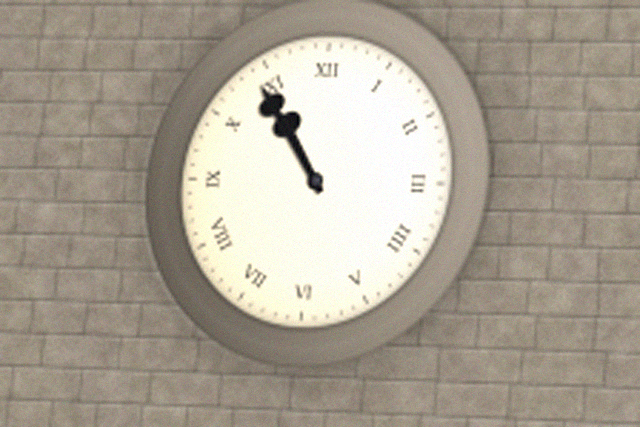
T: **10:54**
